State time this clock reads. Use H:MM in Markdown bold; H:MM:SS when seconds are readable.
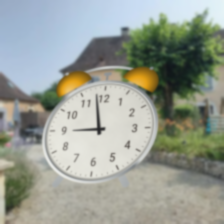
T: **8:58**
